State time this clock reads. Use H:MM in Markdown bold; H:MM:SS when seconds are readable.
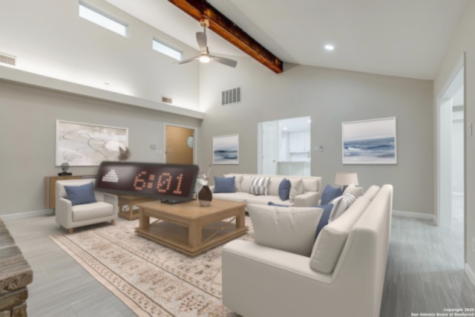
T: **6:01**
